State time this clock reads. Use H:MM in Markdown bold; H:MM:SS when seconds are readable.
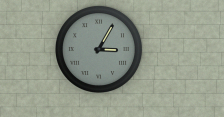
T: **3:05**
